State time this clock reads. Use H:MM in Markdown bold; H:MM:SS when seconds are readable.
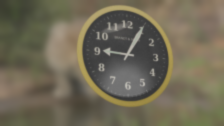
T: **9:05**
